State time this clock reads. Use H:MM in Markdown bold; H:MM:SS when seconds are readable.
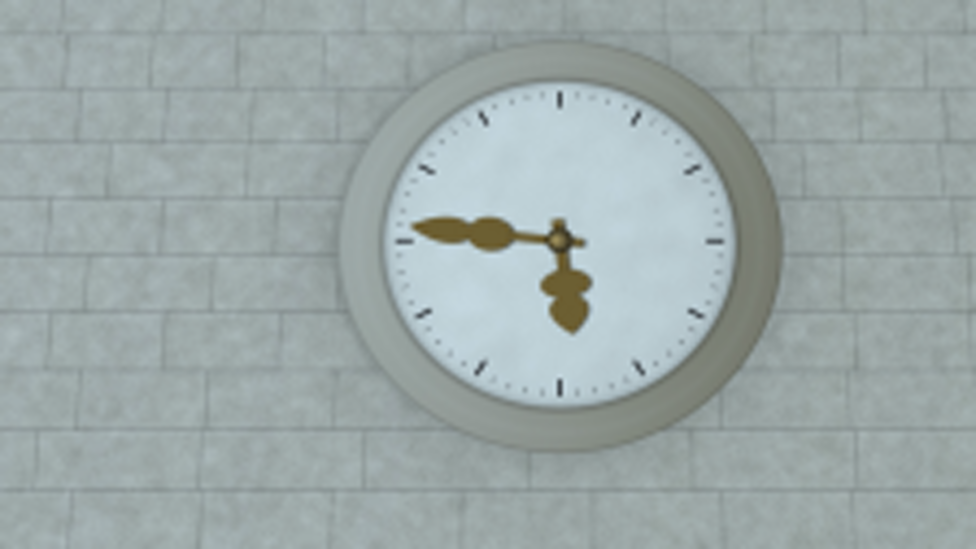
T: **5:46**
